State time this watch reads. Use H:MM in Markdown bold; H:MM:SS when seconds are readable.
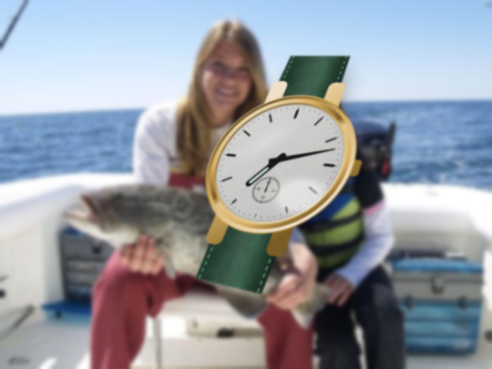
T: **7:12**
